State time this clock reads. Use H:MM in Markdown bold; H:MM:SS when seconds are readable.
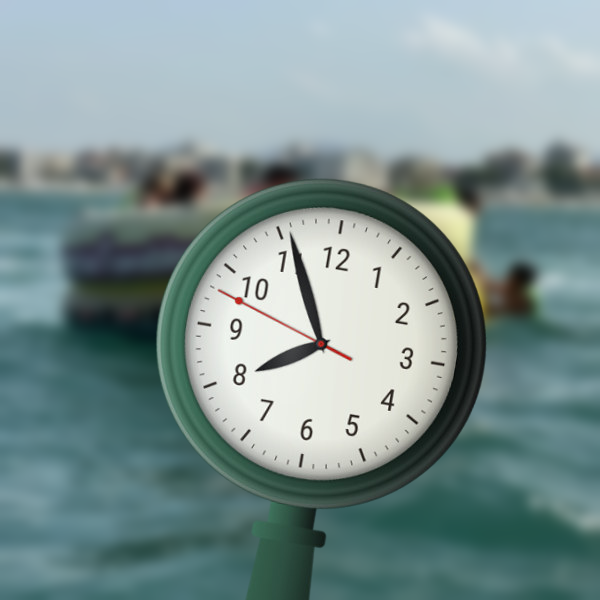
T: **7:55:48**
